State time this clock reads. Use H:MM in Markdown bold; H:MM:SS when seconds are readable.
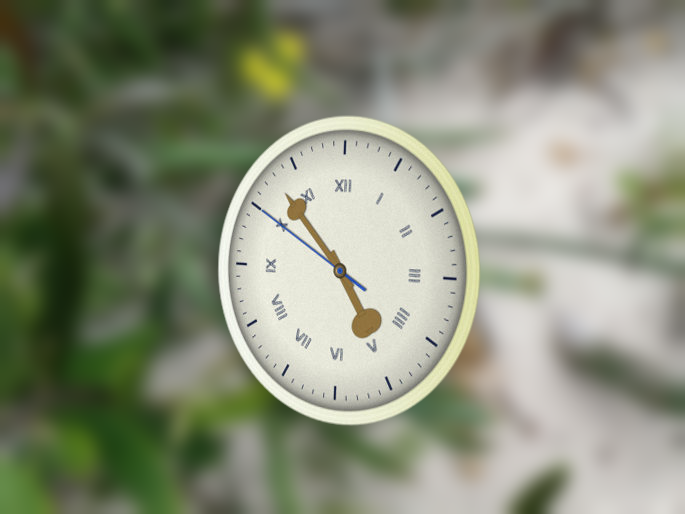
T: **4:52:50**
